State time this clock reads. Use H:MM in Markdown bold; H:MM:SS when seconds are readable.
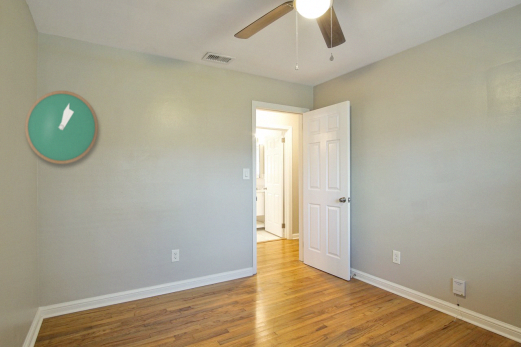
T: **1:03**
